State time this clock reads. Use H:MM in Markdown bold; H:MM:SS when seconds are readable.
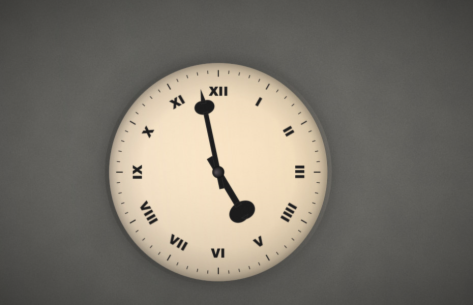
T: **4:58**
